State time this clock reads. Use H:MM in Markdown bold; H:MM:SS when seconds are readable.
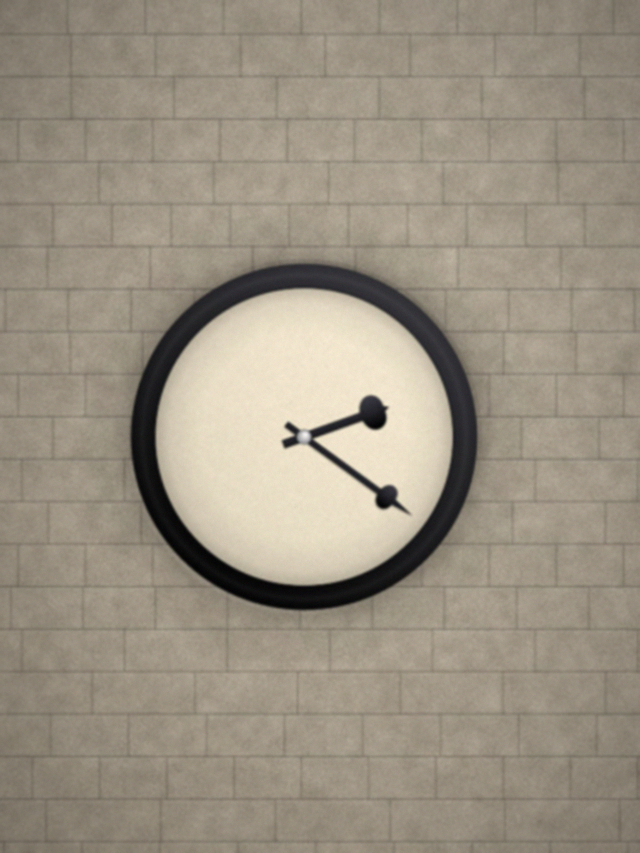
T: **2:21**
